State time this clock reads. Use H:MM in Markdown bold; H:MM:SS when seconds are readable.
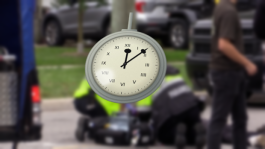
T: **12:08**
